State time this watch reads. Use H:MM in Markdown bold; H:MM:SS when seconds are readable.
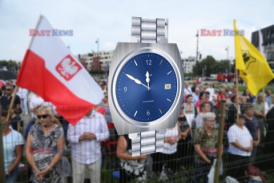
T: **11:50**
